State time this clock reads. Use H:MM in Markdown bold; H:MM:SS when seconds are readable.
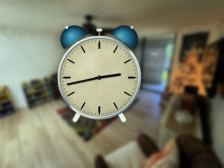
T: **2:43**
